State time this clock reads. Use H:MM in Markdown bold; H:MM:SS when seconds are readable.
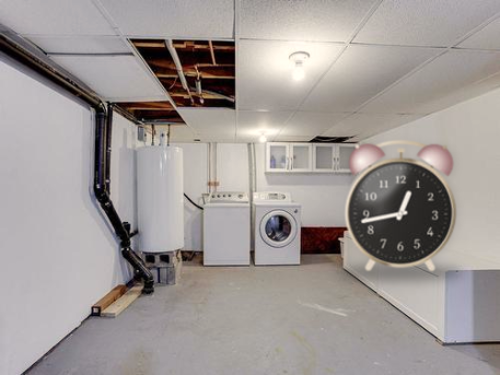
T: **12:43**
